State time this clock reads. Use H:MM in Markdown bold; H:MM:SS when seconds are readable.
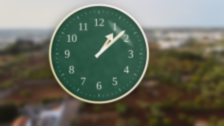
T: **1:08**
